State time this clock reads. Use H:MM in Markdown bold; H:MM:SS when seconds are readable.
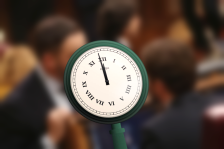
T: **11:59**
